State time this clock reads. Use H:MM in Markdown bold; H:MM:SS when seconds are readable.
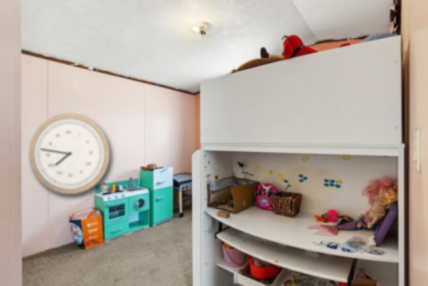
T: **7:47**
